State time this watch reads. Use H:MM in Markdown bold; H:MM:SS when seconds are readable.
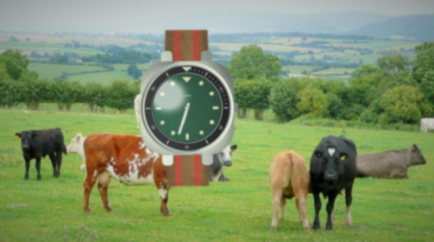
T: **6:33**
